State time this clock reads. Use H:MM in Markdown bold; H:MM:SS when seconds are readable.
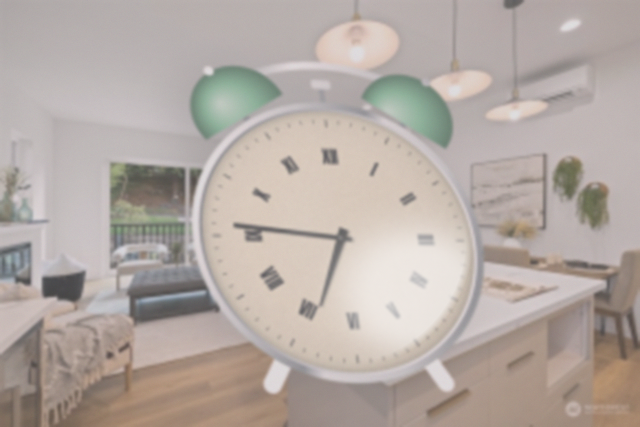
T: **6:46**
